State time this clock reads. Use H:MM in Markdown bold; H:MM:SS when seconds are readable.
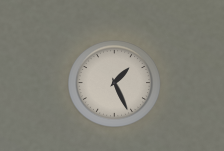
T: **1:26**
